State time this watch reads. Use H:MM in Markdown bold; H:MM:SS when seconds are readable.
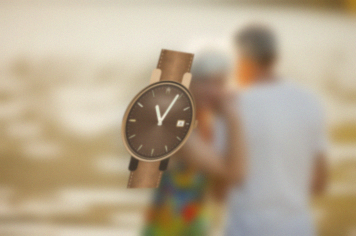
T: **11:04**
